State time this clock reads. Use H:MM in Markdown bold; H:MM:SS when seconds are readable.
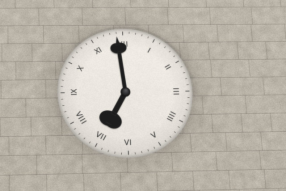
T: **6:59**
